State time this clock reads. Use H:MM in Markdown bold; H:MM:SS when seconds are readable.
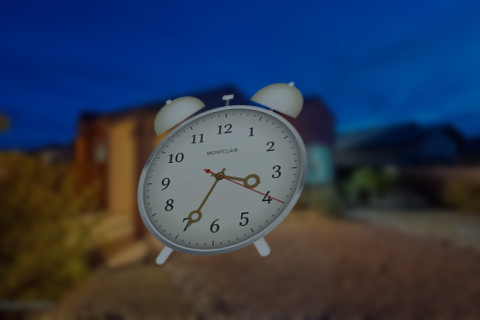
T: **3:34:20**
